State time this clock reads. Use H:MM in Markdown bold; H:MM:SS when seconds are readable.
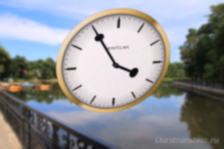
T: **3:55**
